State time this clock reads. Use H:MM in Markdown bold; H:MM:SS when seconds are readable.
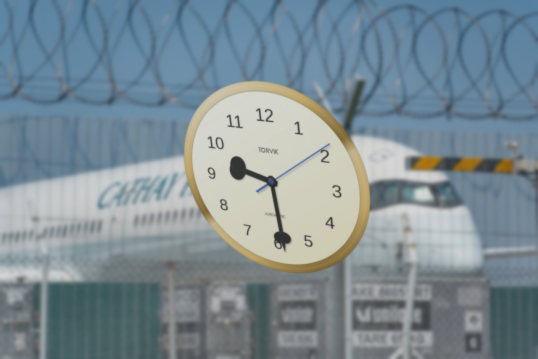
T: **9:29:09**
